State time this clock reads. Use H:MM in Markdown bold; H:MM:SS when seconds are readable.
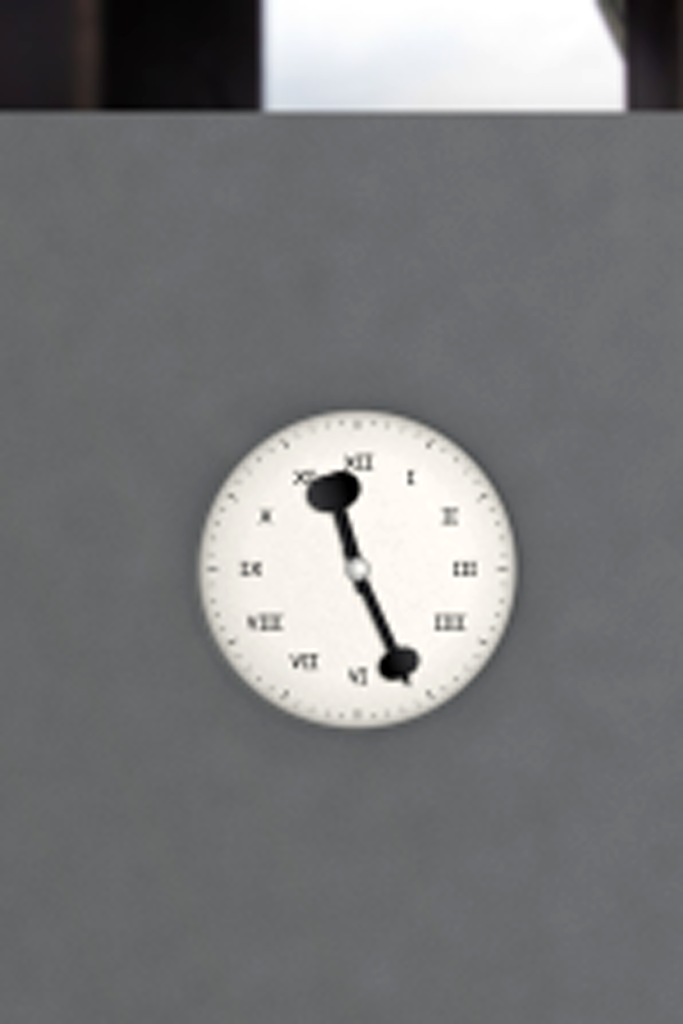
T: **11:26**
